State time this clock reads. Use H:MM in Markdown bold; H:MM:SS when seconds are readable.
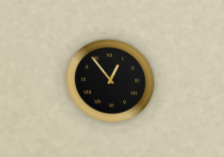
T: **12:54**
